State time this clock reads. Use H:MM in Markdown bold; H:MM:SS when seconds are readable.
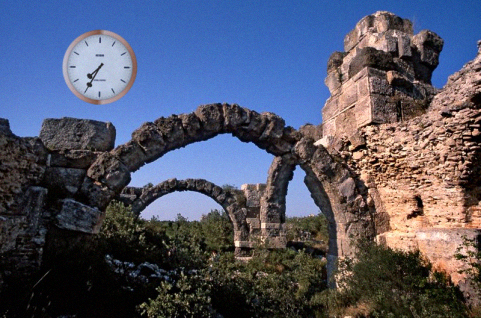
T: **7:35**
